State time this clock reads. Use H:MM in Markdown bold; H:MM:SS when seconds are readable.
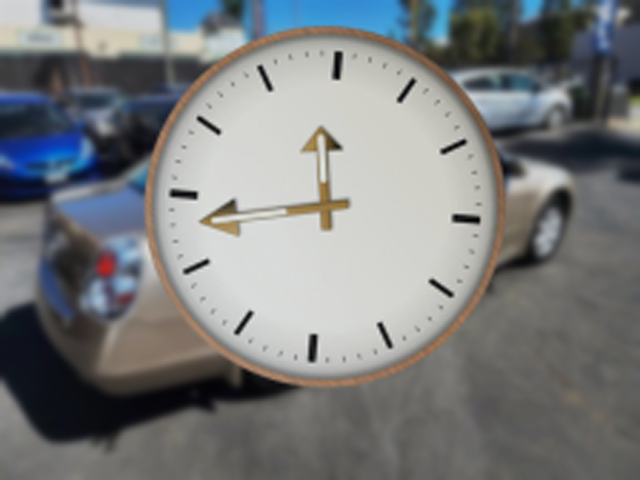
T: **11:43**
